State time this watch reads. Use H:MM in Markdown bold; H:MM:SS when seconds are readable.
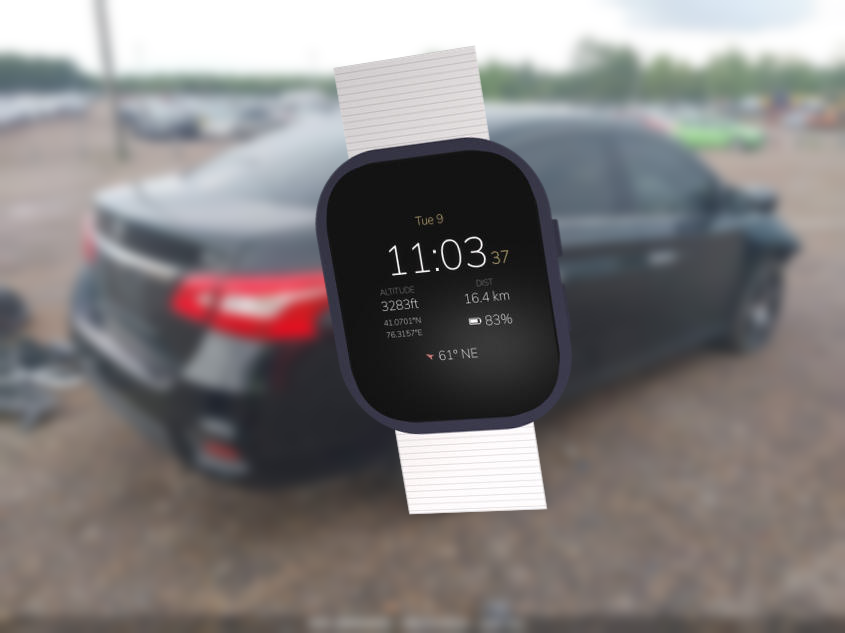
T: **11:03:37**
